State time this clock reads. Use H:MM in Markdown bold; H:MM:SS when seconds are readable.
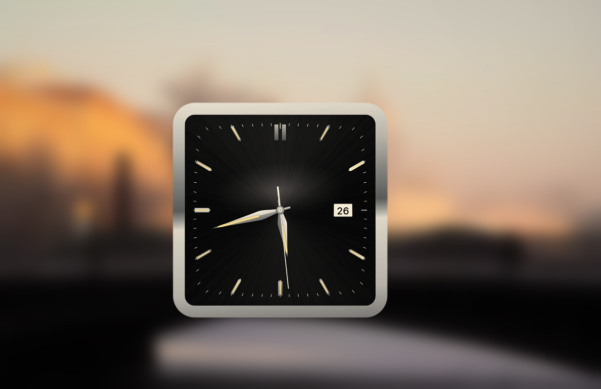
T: **5:42:29**
